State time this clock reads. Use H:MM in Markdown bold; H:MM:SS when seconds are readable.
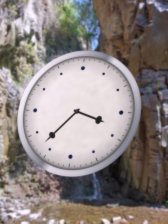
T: **3:37**
